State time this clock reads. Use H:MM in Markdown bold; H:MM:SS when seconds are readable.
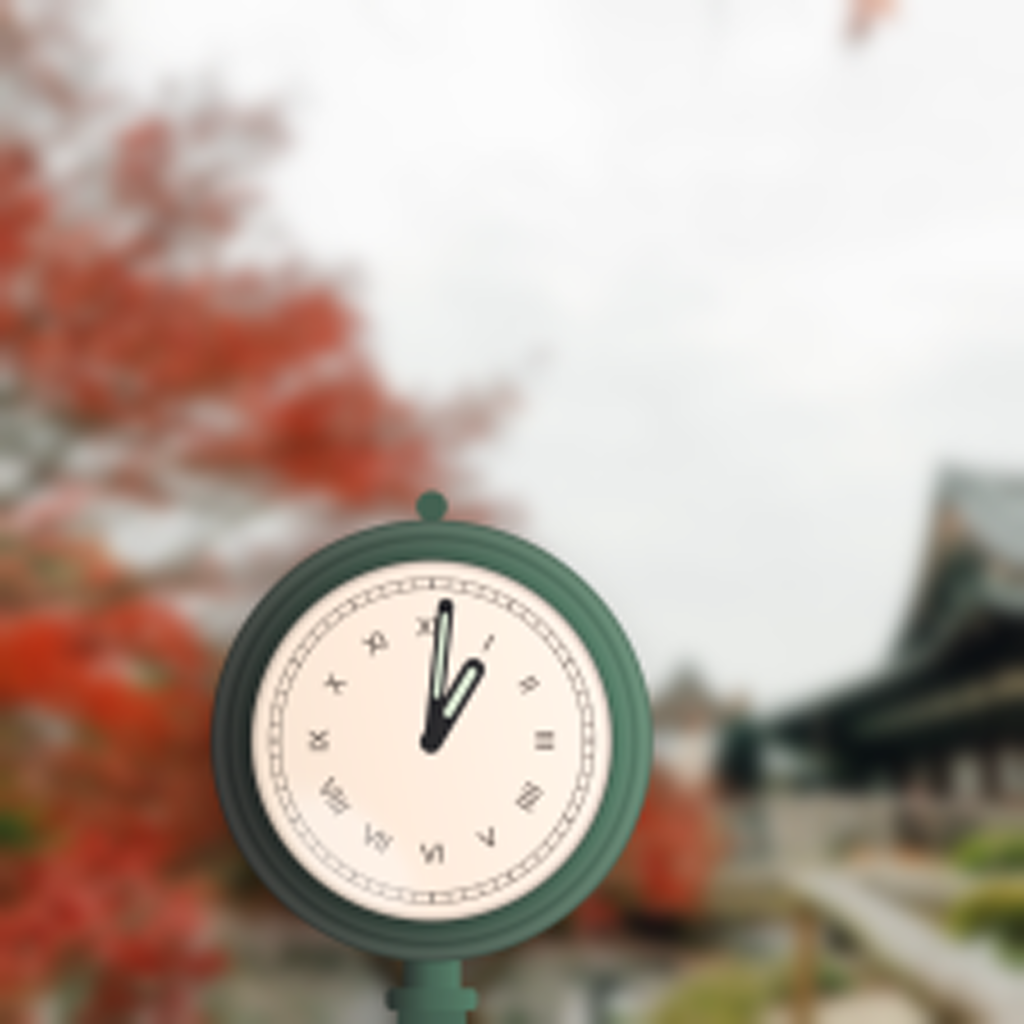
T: **1:01**
